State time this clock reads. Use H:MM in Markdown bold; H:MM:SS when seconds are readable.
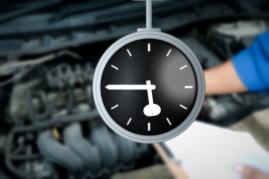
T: **5:45**
